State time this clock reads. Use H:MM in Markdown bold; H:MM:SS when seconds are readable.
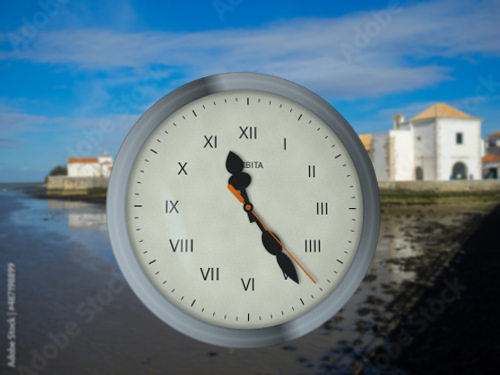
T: **11:24:23**
